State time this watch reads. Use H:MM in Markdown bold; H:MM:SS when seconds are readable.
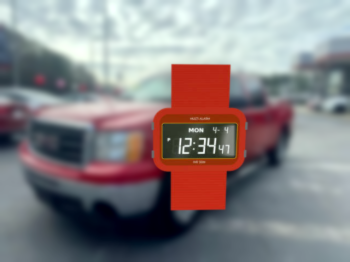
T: **12:34:47**
